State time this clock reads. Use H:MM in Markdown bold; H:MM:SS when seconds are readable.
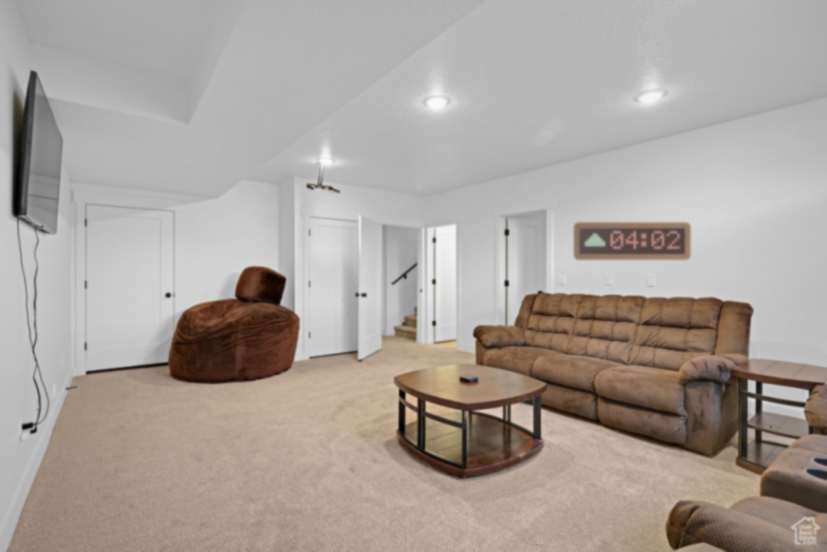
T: **4:02**
